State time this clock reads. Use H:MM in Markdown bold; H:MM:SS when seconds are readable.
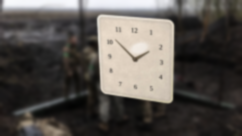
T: **1:52**
